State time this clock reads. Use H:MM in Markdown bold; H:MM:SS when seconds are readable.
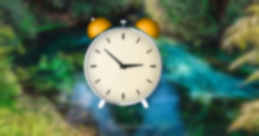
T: **2:52**
